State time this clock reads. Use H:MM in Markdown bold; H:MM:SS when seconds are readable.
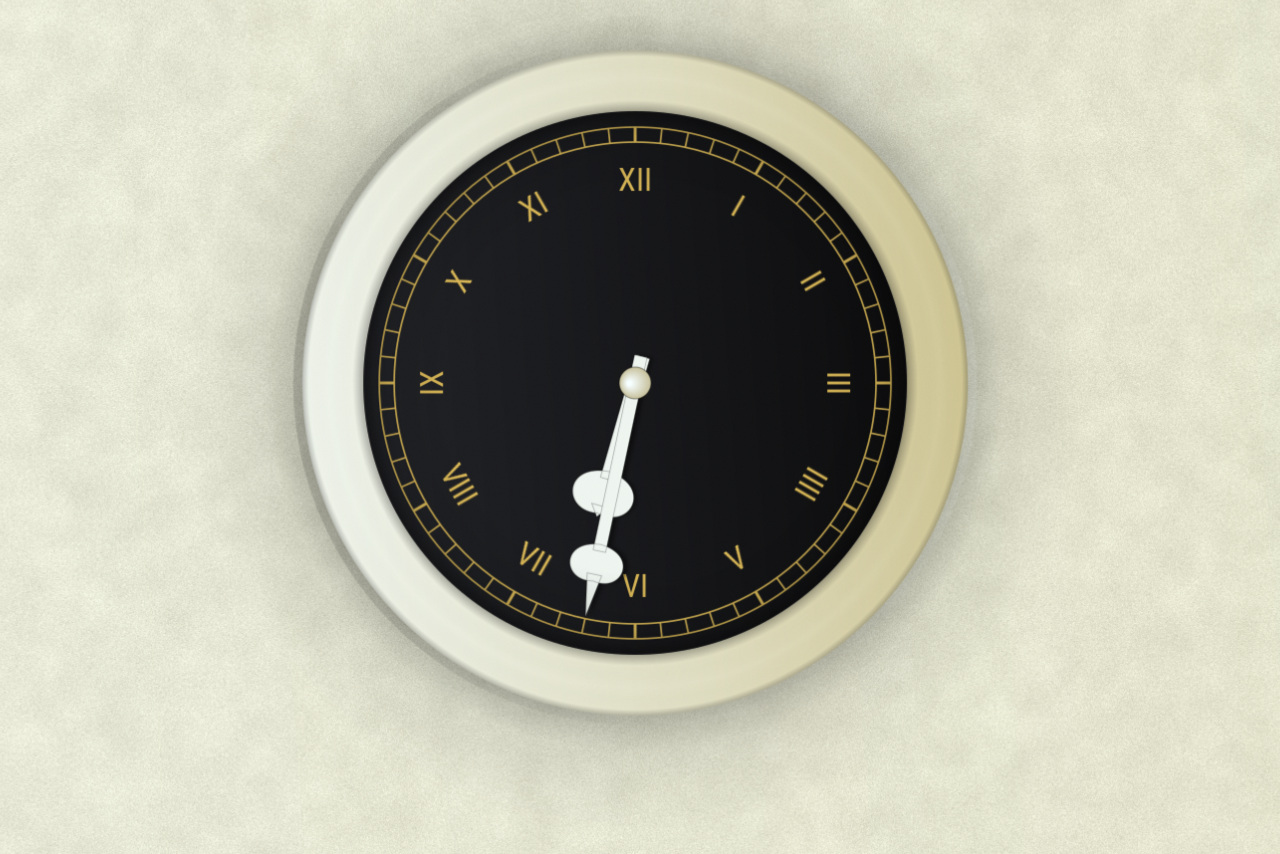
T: **6:32**
